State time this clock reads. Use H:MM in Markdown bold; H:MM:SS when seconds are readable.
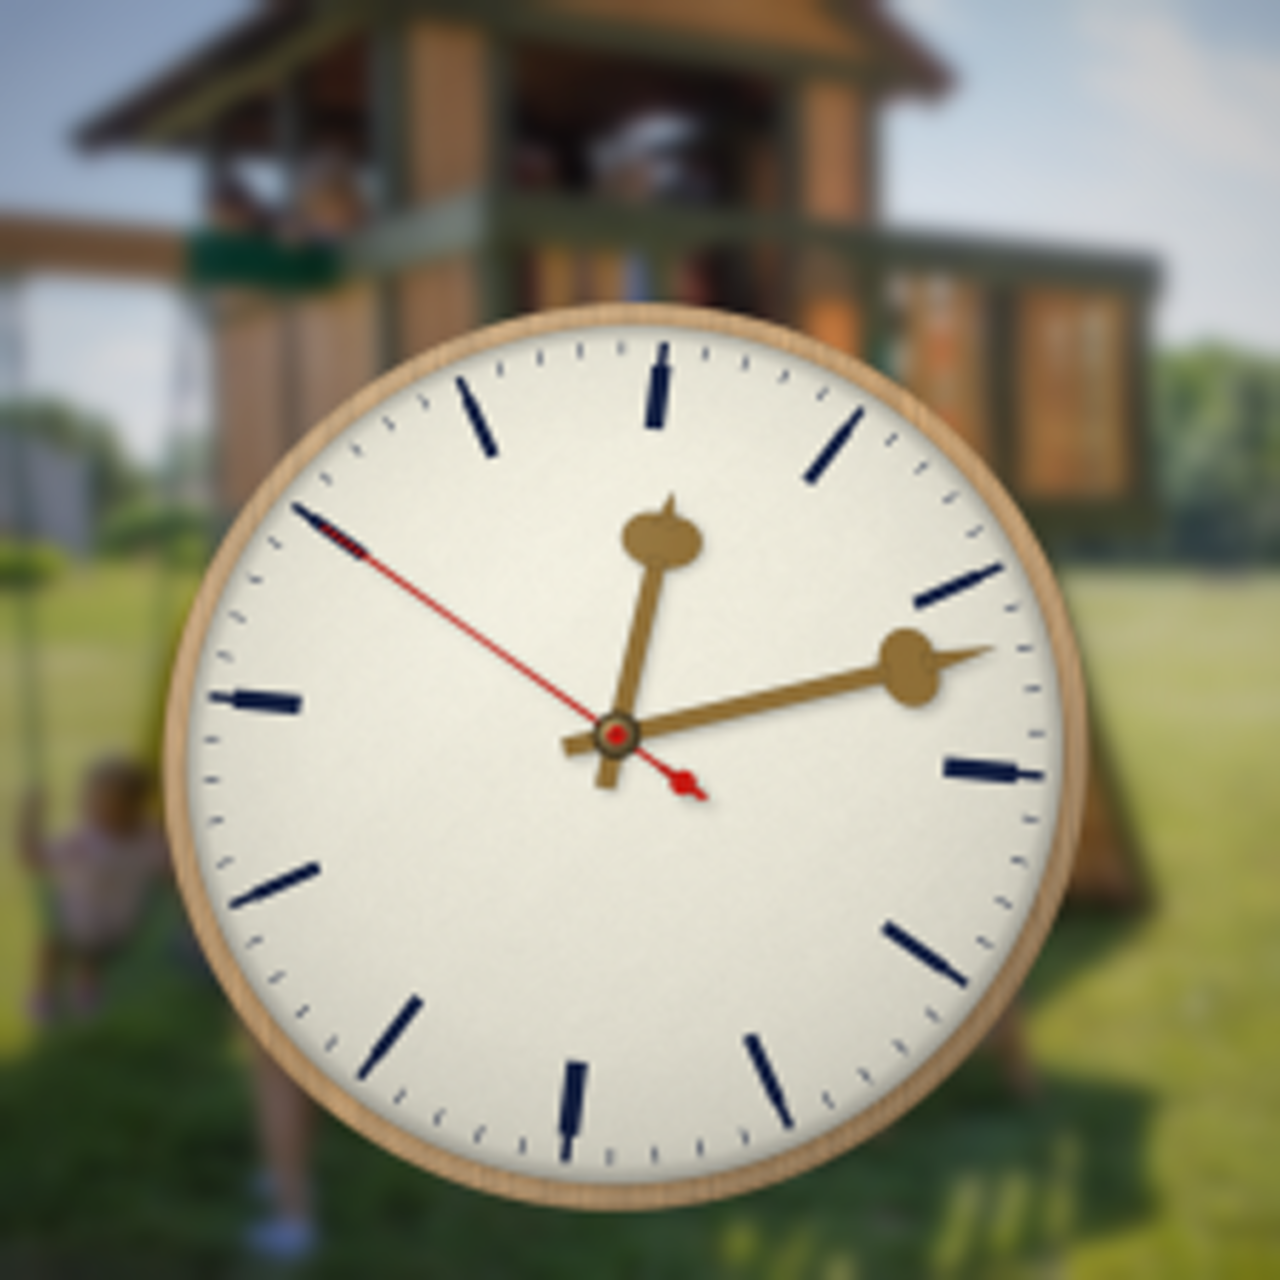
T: **12:11:50**
